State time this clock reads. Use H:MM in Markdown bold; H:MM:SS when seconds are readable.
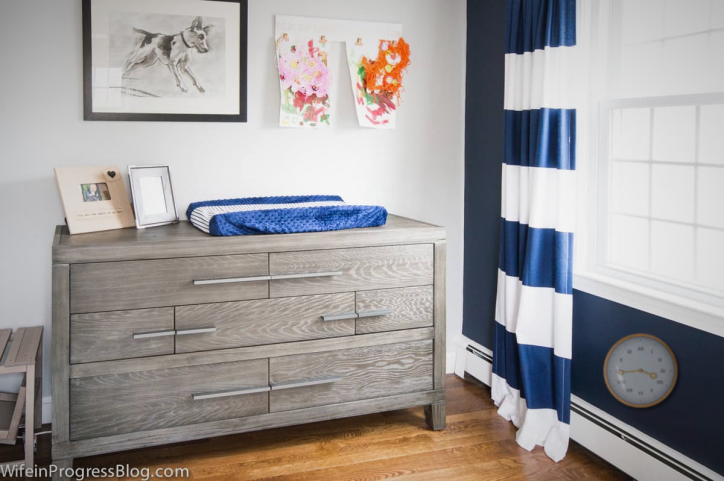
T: **3:44**
